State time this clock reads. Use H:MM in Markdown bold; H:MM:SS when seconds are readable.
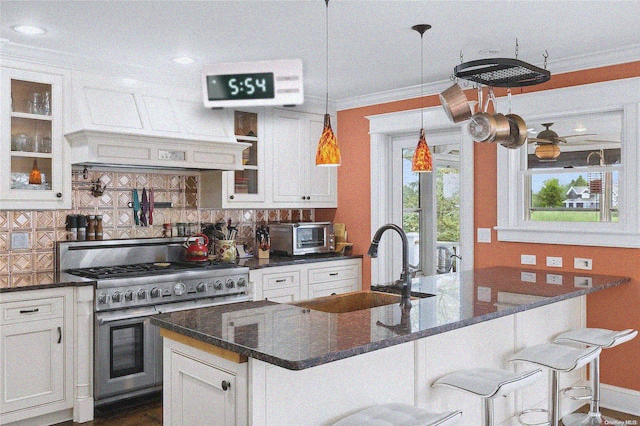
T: **5:54**
